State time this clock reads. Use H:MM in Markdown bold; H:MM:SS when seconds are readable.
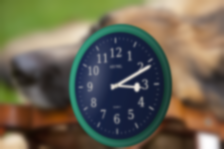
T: **3:11**
